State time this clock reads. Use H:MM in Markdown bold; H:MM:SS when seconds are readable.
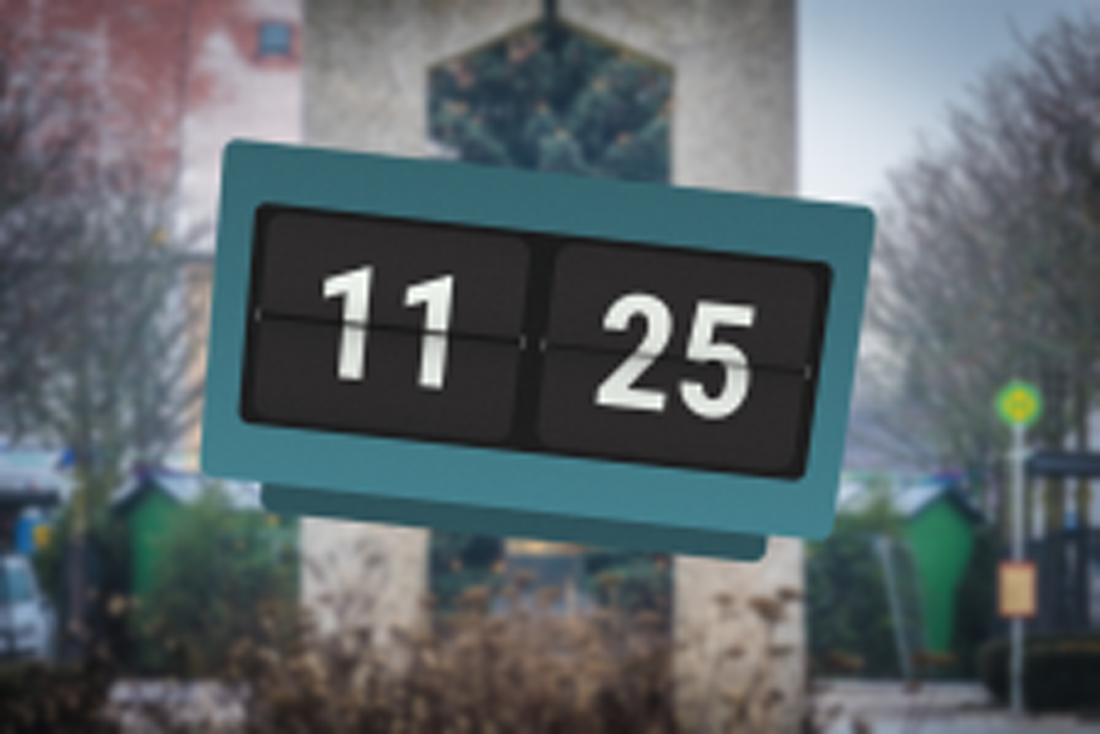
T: **11:25**
